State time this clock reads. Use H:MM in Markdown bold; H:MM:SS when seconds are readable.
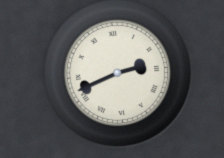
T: **2:42**
